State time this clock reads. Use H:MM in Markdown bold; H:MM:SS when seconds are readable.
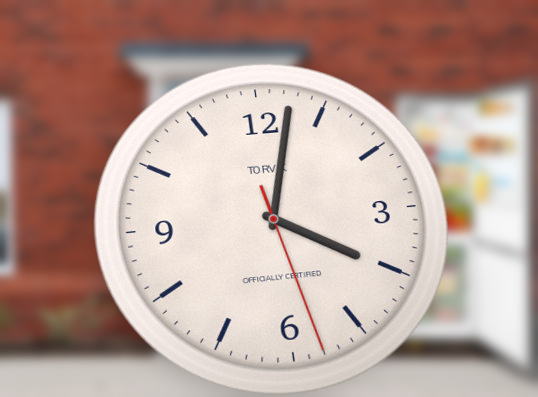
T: **4:02:28**
